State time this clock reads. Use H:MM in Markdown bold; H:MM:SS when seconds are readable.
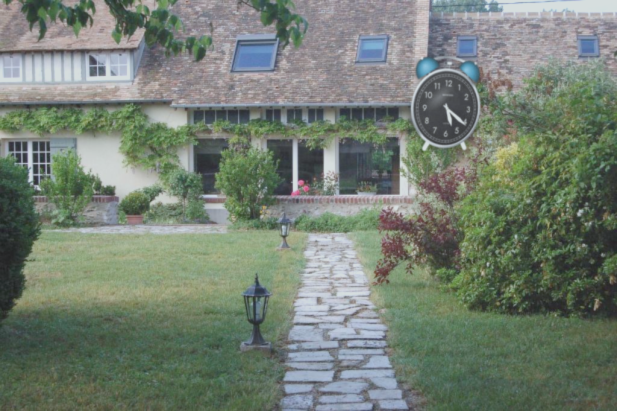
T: **5:21**
